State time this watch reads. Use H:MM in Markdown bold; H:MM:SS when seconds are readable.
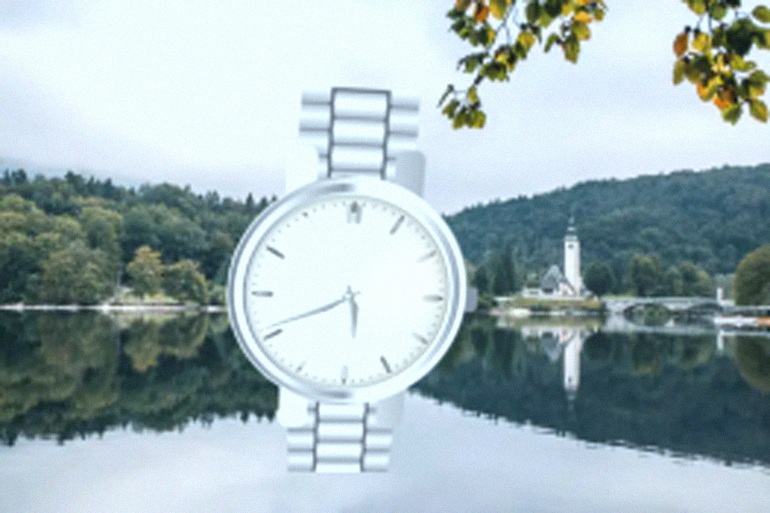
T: **5:41**
